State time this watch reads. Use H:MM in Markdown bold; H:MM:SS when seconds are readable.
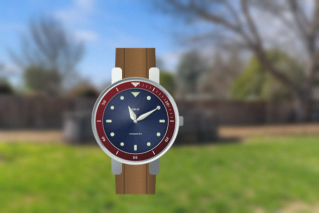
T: **11:10**
